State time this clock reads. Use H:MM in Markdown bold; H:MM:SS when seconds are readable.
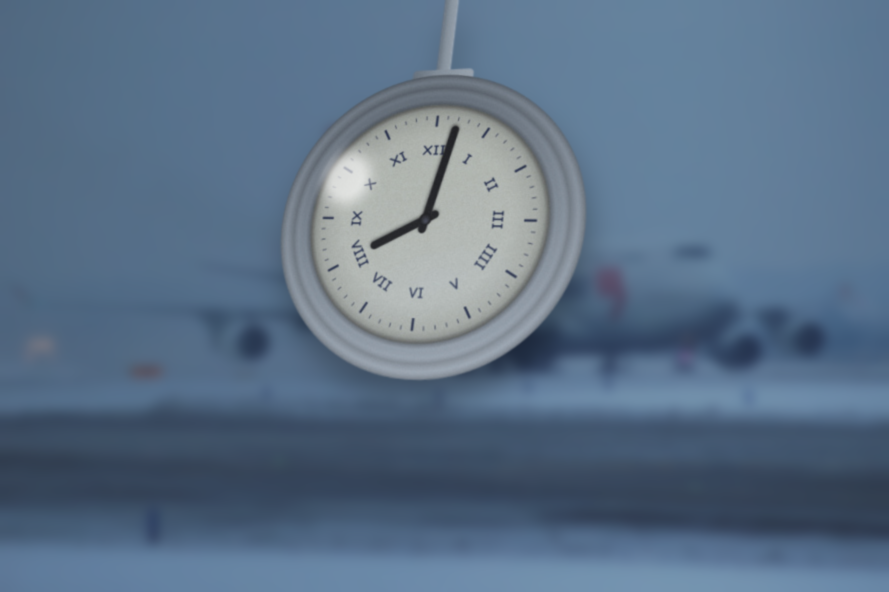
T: **8:02**
